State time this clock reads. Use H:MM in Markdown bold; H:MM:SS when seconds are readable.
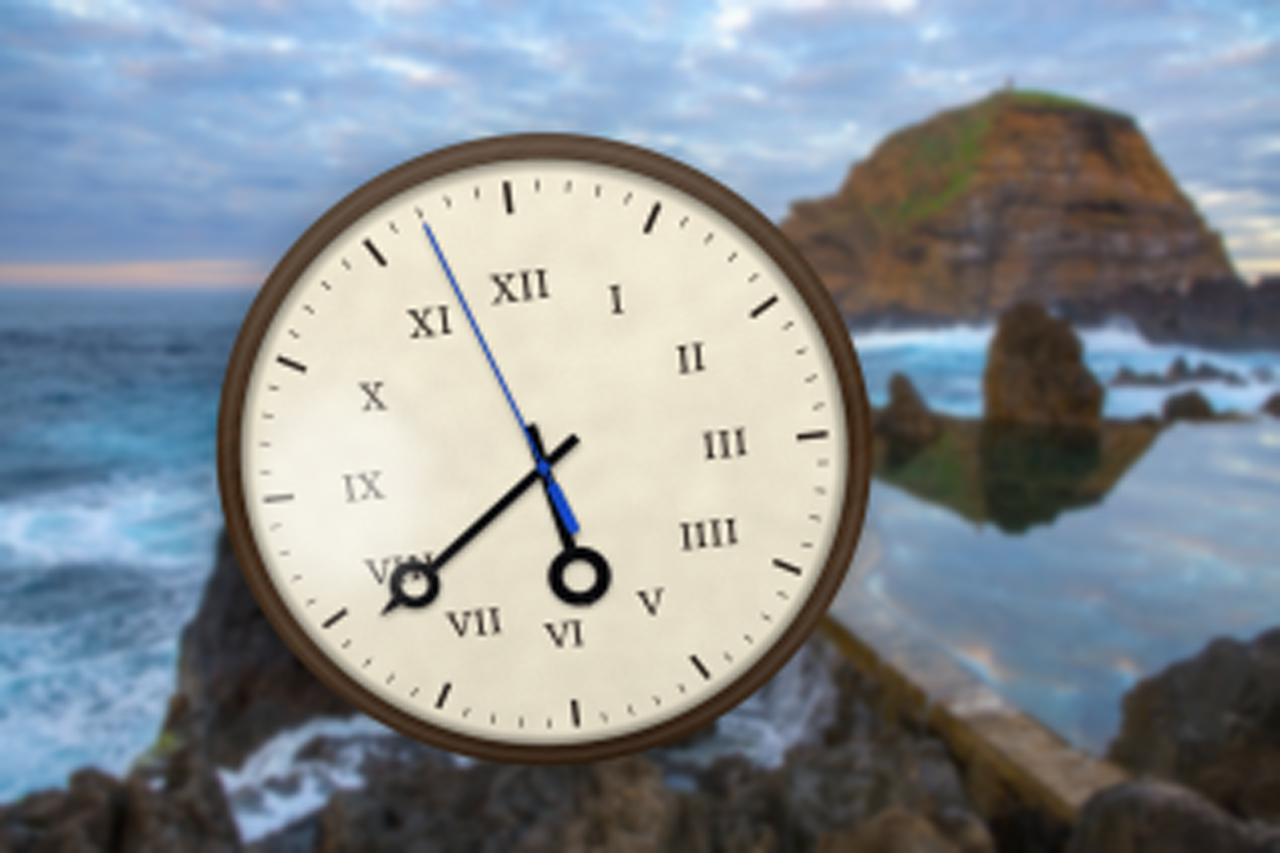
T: **5:38:57**
